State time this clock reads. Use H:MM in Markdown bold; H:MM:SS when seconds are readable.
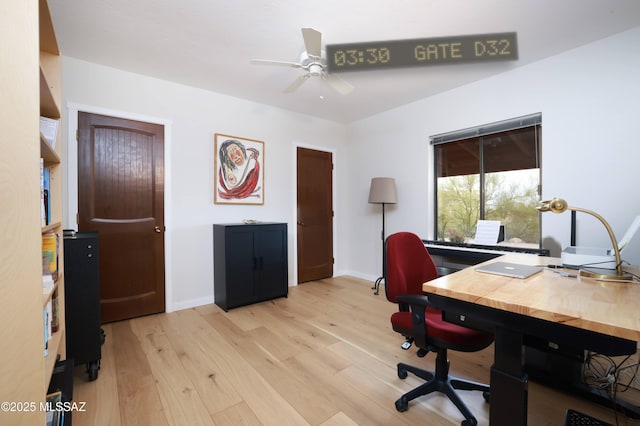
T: **3:30**
